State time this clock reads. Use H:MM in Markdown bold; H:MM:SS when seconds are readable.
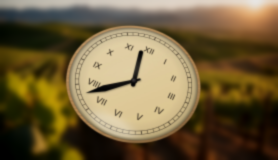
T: **11:38**
